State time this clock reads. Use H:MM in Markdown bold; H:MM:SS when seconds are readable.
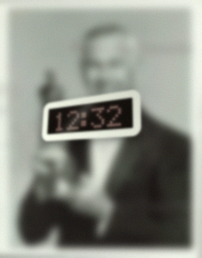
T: **12:32**
